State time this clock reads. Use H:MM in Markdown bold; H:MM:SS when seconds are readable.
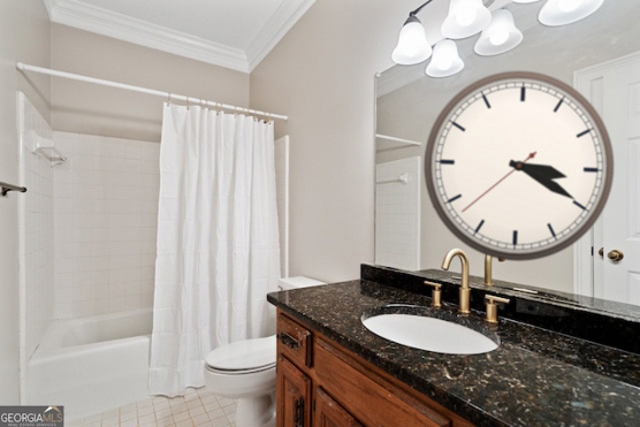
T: **3:19:38**
